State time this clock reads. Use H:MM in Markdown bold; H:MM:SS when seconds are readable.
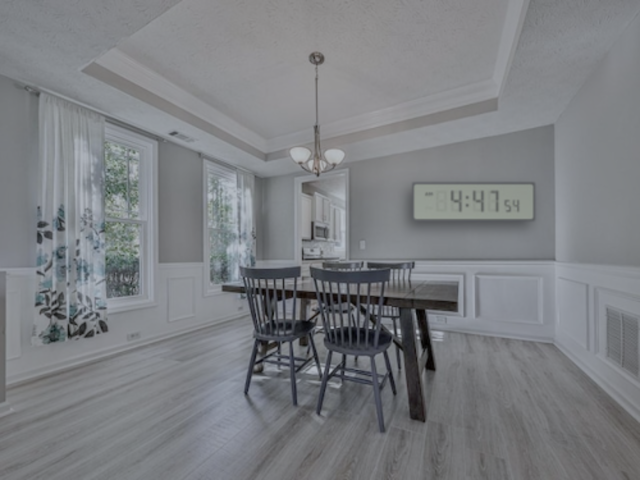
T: **4:47:54**
